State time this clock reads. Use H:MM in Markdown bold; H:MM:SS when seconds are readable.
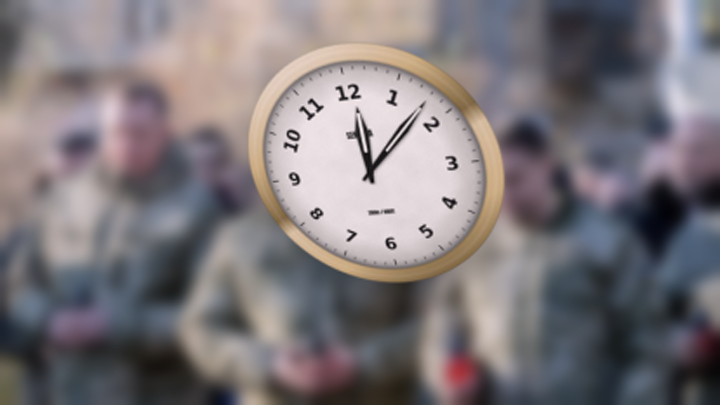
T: **12:08**
